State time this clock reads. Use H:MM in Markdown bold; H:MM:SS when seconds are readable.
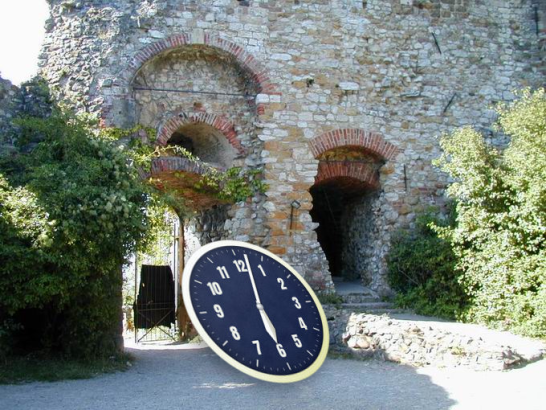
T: **6:02**
